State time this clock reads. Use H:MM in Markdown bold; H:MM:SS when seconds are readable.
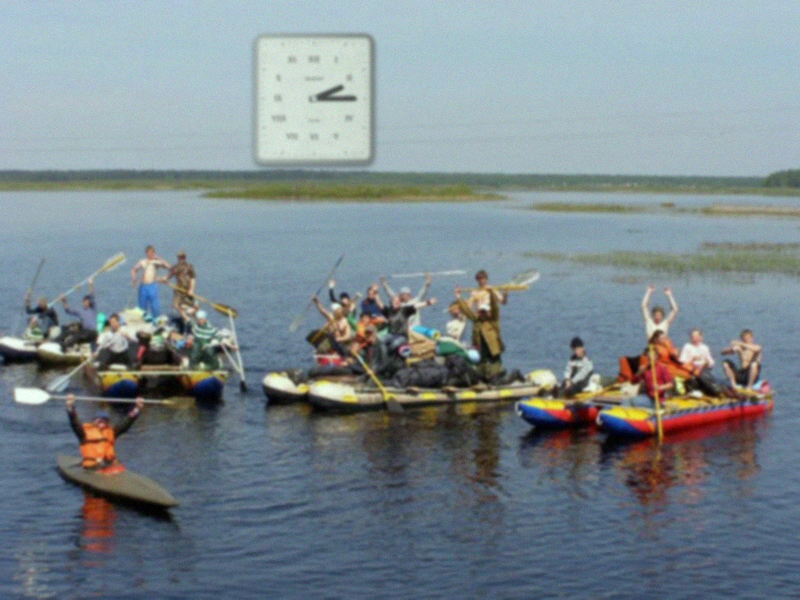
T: **2:15**
